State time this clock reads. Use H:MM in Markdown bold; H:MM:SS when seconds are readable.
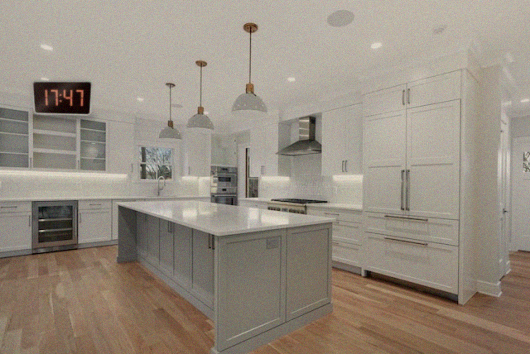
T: **17:47**
